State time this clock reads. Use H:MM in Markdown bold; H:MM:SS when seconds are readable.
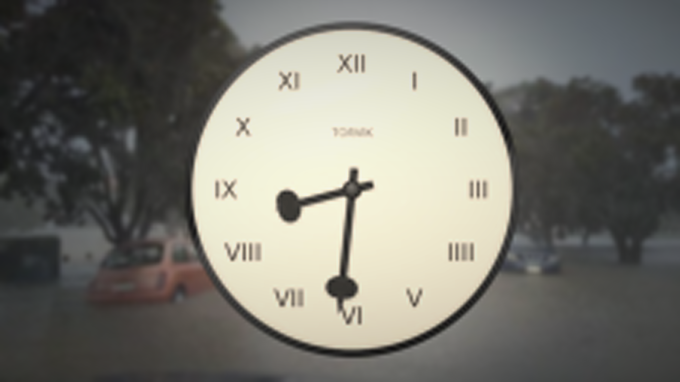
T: **8:31**
